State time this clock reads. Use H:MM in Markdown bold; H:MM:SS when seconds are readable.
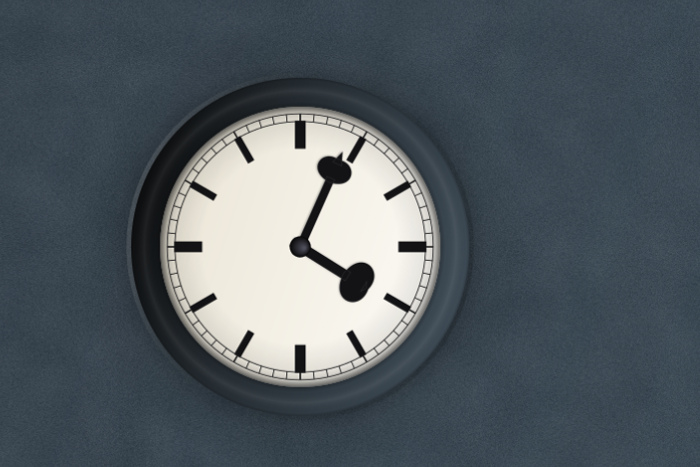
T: **4:04**
